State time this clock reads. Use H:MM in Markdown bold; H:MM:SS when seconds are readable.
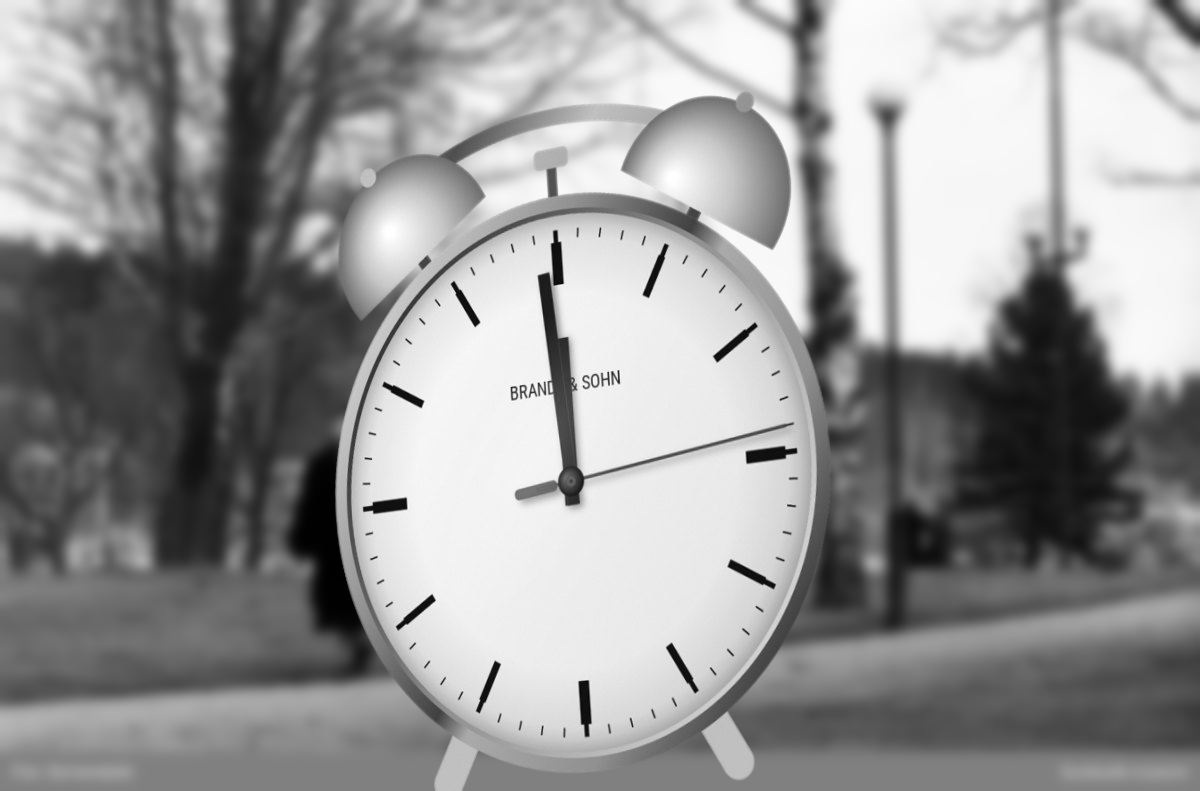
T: **11:59:14**
